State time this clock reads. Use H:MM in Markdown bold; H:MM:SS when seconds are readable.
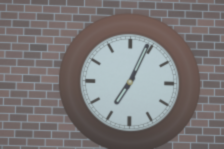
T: **7:04**
